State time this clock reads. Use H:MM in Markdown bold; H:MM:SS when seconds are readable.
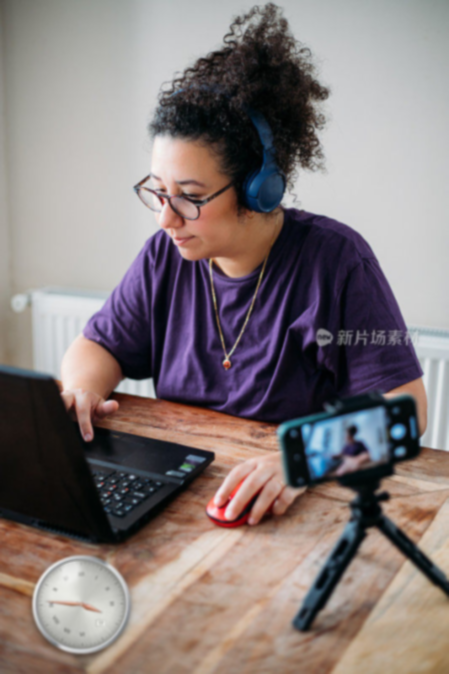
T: **3:46**
